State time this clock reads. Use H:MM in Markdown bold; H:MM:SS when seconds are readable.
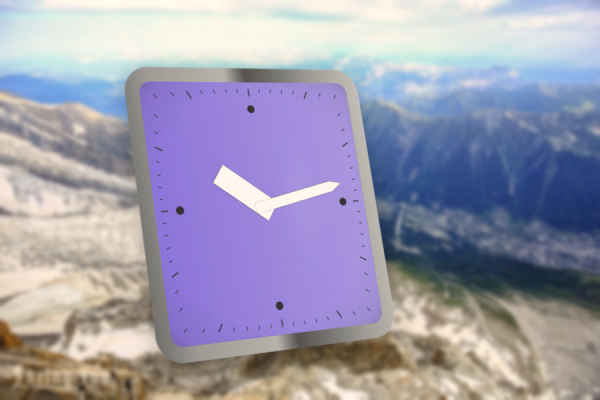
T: **10:13**
